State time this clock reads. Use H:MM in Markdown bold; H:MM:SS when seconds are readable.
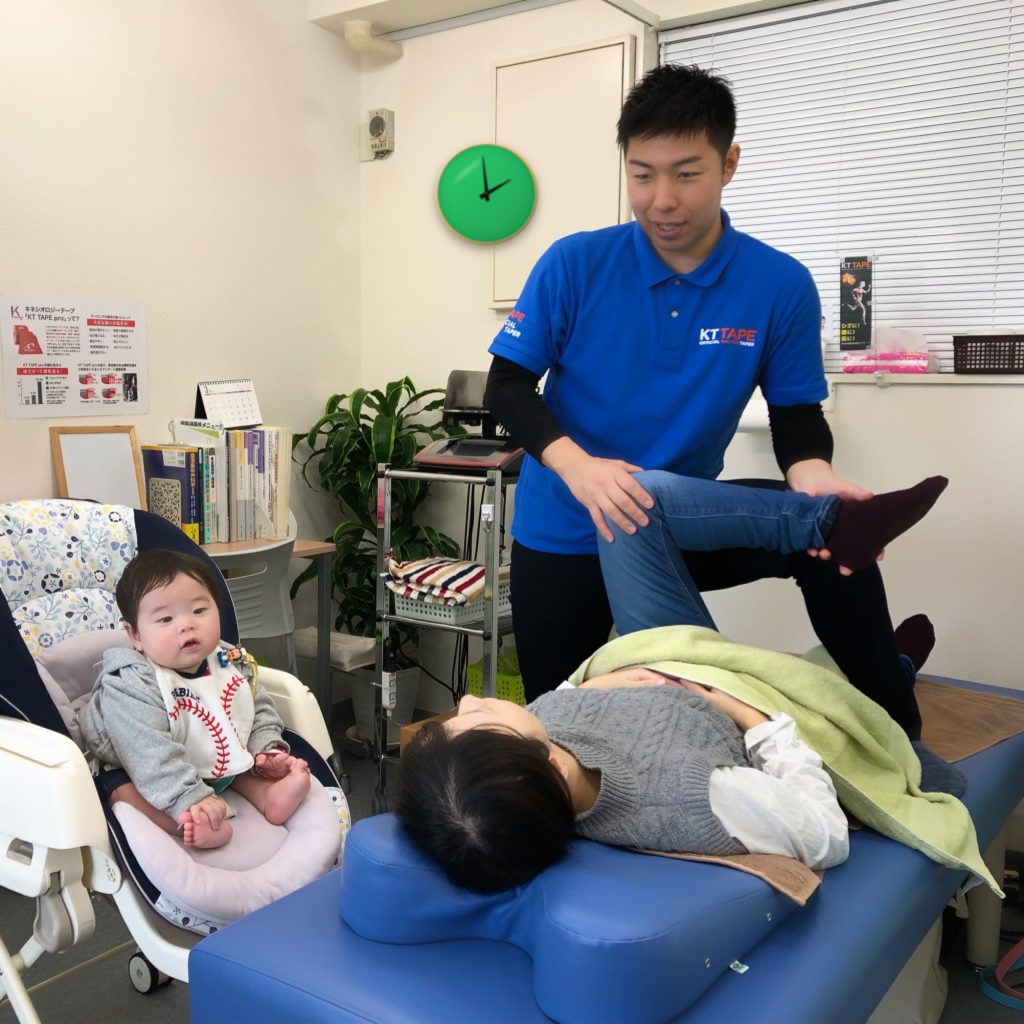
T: **1:59**
